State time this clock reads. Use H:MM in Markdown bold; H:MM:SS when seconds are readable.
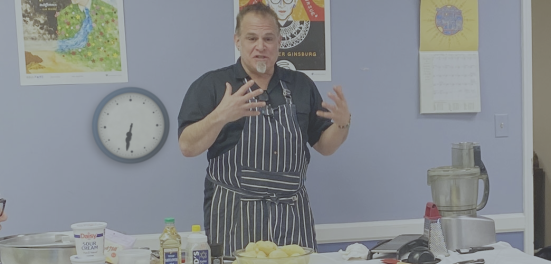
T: **6:32**
